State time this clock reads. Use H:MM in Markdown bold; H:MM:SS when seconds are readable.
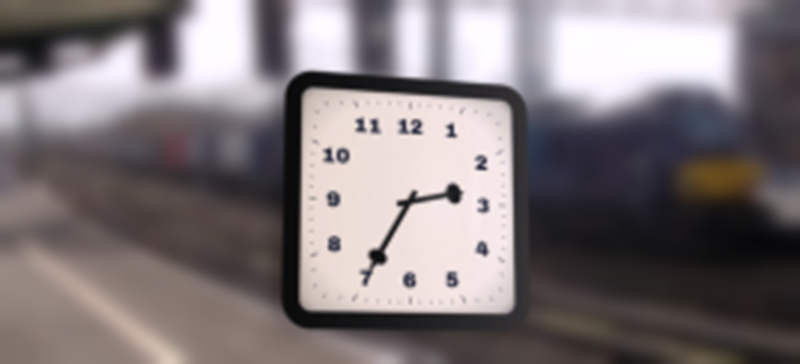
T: **2:35**
